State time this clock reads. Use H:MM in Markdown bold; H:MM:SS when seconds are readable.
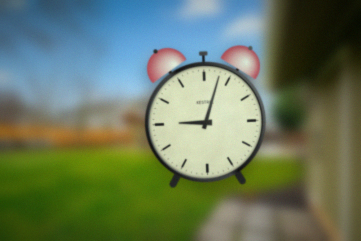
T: **9:03**
